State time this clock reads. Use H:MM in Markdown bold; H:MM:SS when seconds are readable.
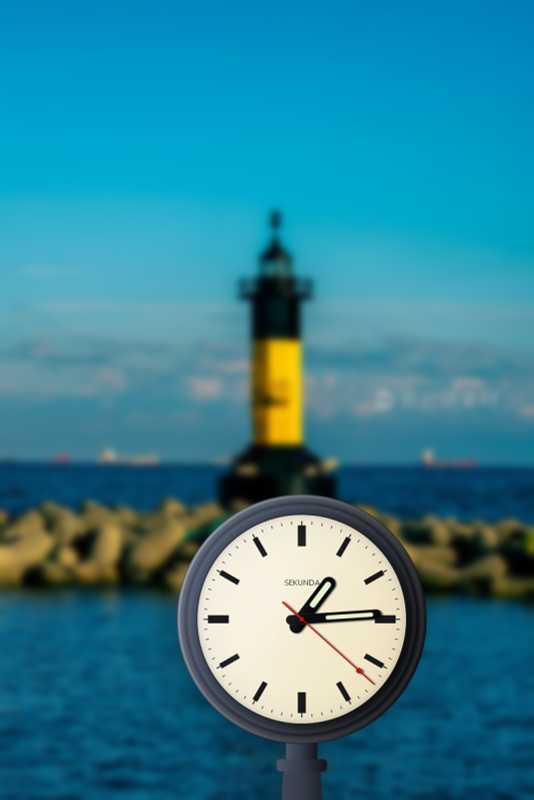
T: **1:14:22**
